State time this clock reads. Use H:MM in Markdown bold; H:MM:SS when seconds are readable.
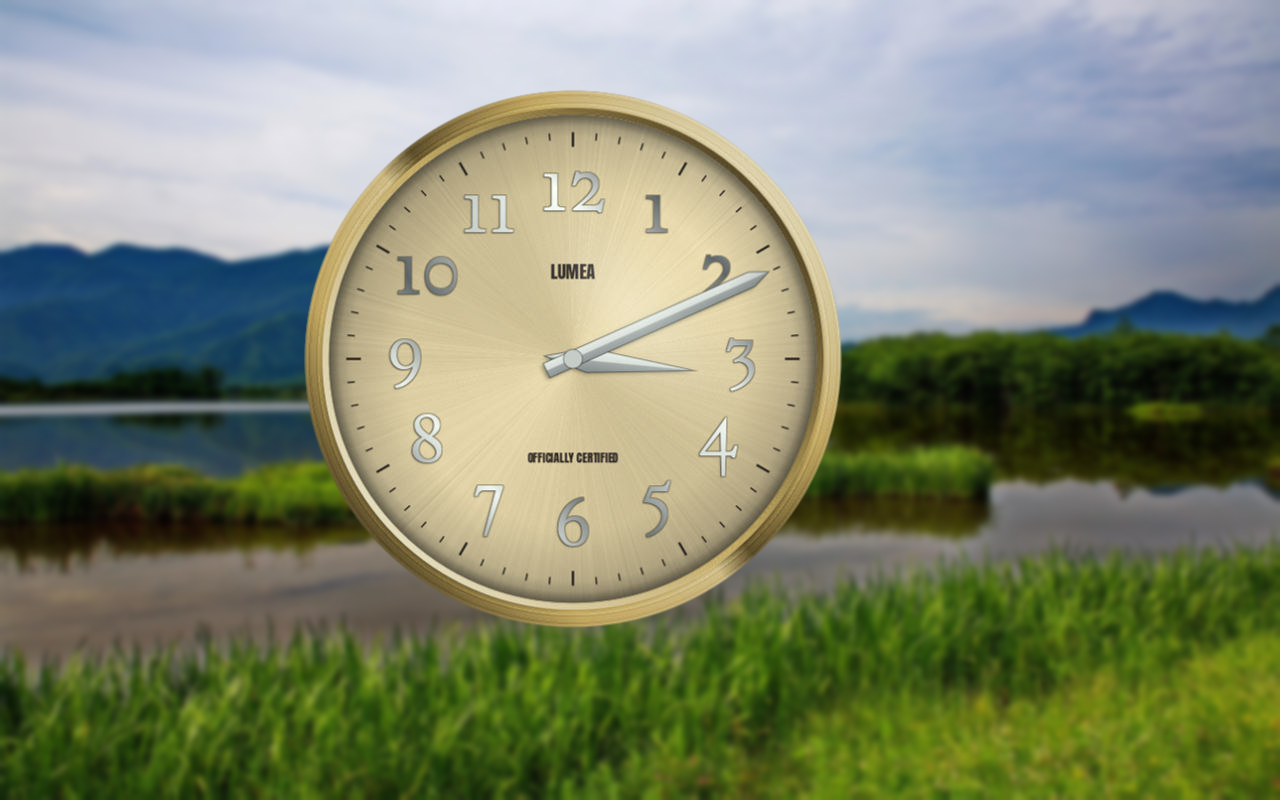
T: **3:11**
